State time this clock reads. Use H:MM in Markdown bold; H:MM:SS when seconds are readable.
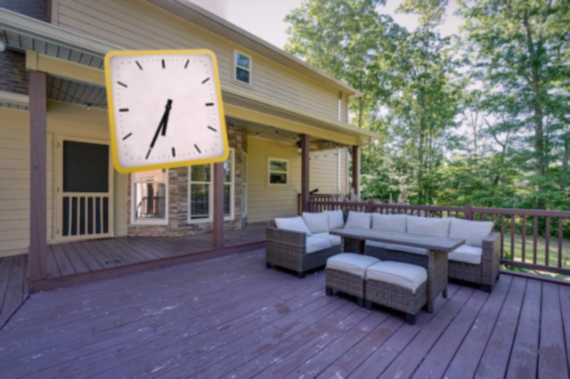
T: **6:35**
